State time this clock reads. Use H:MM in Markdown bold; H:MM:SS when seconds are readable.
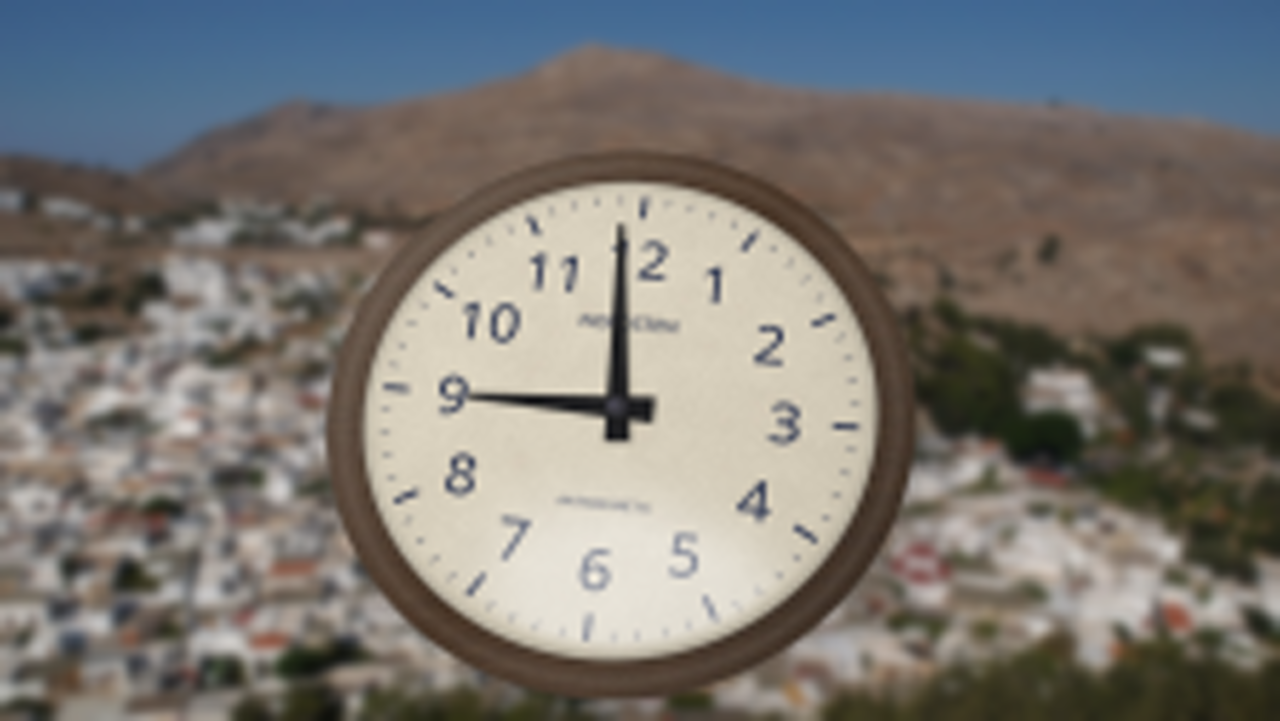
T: **8:59**
